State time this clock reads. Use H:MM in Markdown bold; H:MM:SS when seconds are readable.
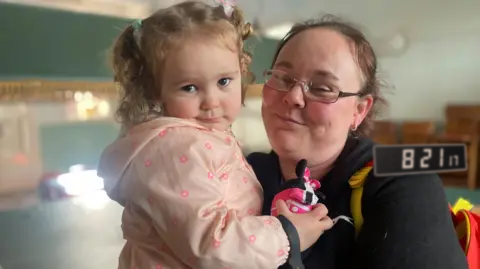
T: **8:21**
